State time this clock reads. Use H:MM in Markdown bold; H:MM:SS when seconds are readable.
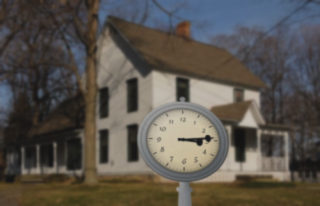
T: **3:14**
